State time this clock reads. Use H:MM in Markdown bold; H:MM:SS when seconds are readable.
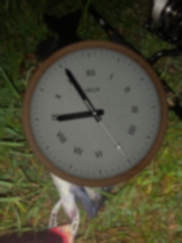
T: **8:55:25**
